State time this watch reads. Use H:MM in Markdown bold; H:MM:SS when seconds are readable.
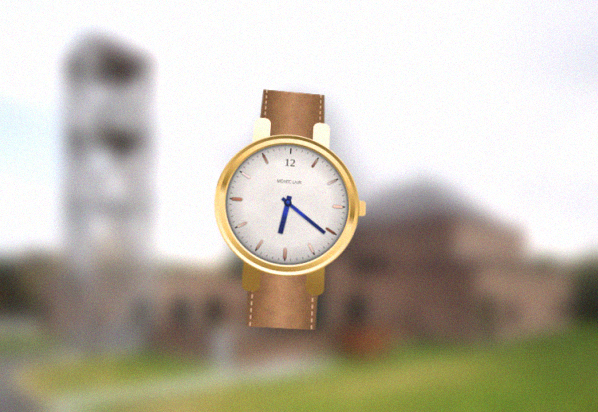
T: **6:21**
